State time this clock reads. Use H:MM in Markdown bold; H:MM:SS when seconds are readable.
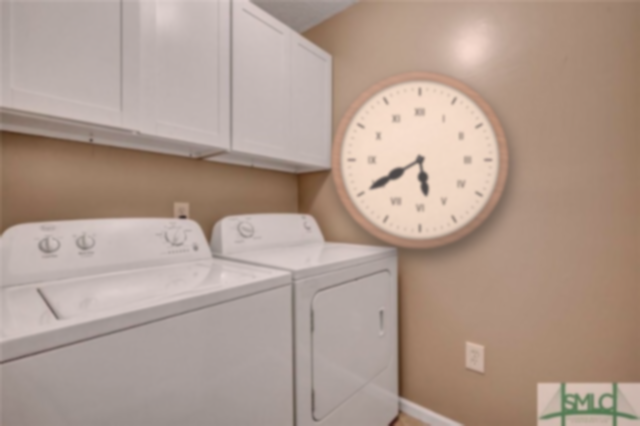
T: **5:40**
